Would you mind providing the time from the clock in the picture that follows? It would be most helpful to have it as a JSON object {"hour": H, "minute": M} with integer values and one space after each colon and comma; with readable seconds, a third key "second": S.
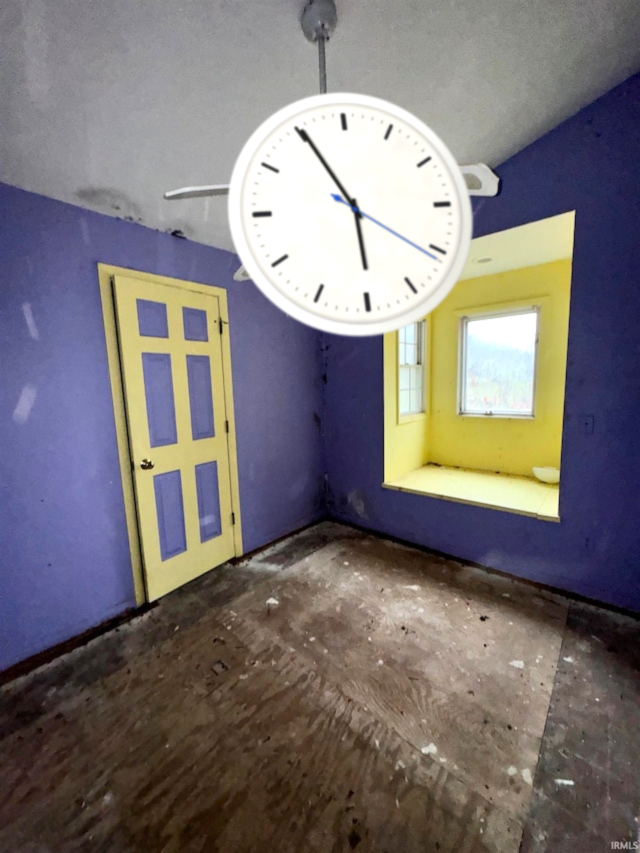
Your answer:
{"hour": 5, "minute": 55, "second": 21}
